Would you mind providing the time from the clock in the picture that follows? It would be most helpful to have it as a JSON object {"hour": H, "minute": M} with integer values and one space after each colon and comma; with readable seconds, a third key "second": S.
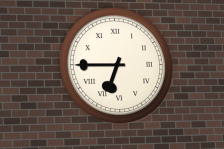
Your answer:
{"hour": 6, "minute": 45}
